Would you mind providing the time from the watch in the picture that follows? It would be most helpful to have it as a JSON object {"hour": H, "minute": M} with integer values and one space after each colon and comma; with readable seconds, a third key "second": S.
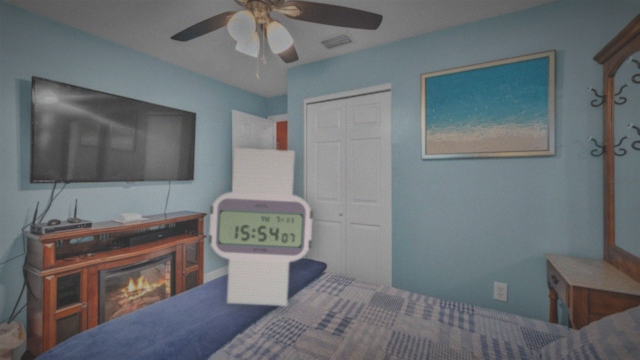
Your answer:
{"hour": 15, "minute": 54}
